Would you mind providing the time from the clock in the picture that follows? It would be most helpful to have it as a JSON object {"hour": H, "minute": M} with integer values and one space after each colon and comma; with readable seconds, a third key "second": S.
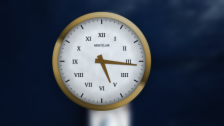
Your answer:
{"hour": 5, "minute": 16}
